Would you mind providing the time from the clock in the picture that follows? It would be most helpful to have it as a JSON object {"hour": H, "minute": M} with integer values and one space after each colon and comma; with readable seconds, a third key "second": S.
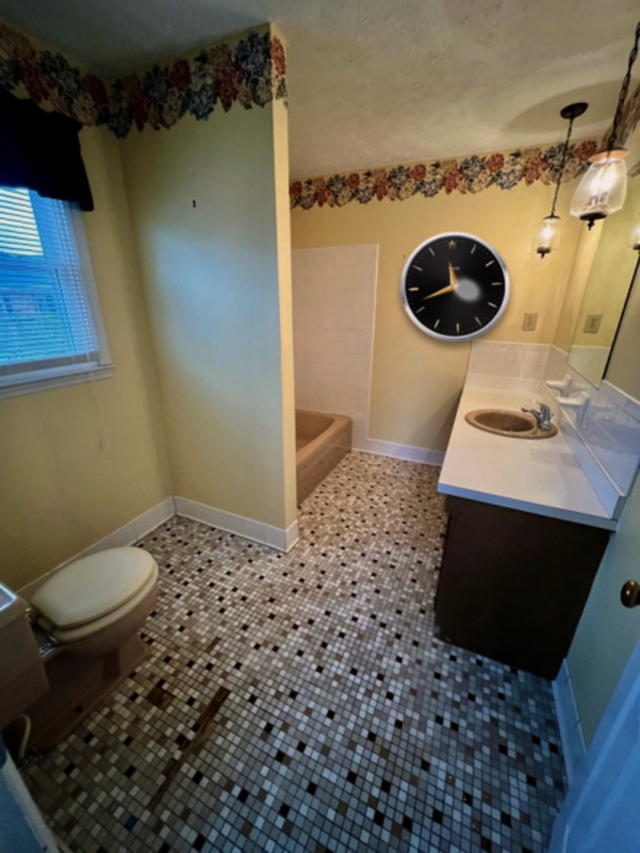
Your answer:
{"hour": 11, "minute": 42}
